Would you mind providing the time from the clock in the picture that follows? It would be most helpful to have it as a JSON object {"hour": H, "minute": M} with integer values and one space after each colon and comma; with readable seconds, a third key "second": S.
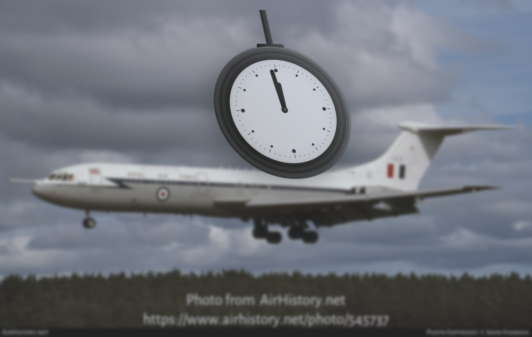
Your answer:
{"hour": 11, "minute": 59}
